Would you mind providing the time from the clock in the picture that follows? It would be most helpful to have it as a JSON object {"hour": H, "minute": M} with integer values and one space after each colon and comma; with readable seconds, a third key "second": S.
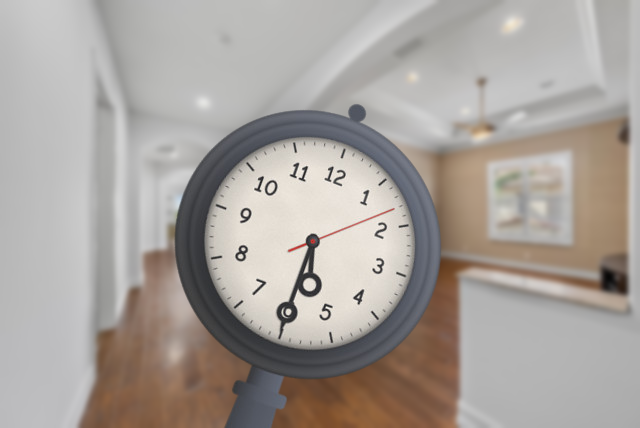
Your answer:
{"hour": 5, "minute": 30, "second": 8}
